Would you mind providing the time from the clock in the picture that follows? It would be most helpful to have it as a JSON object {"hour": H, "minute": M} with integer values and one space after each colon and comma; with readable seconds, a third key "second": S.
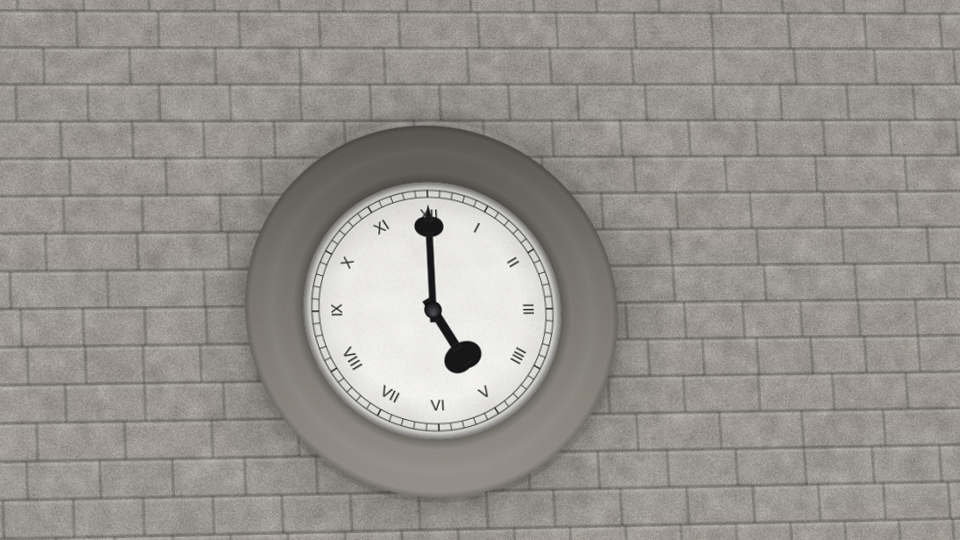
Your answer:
{"hour": 5, "minute": 0}
